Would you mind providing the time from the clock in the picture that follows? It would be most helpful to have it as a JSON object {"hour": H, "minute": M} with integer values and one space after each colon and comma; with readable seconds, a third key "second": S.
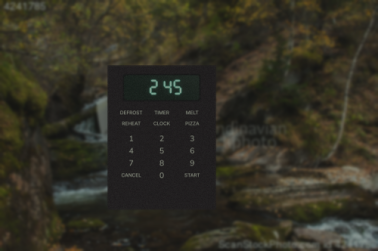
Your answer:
{"hour": 2, "minute": 45}
